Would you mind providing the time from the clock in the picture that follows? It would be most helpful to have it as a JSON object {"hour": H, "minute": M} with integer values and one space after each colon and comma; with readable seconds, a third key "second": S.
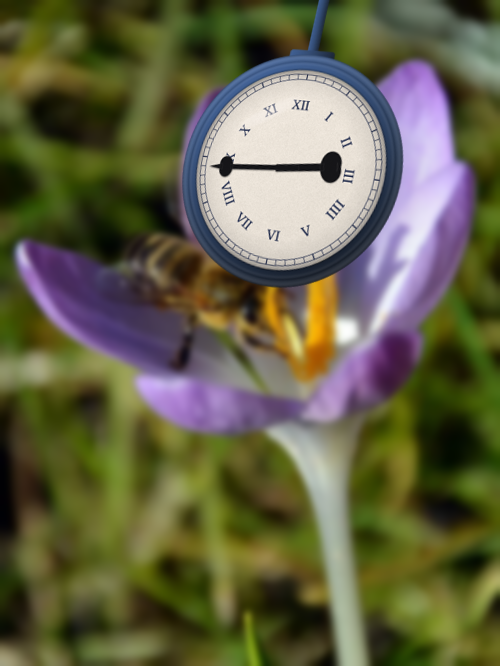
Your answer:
{"hour": 2, "minute": 44}
